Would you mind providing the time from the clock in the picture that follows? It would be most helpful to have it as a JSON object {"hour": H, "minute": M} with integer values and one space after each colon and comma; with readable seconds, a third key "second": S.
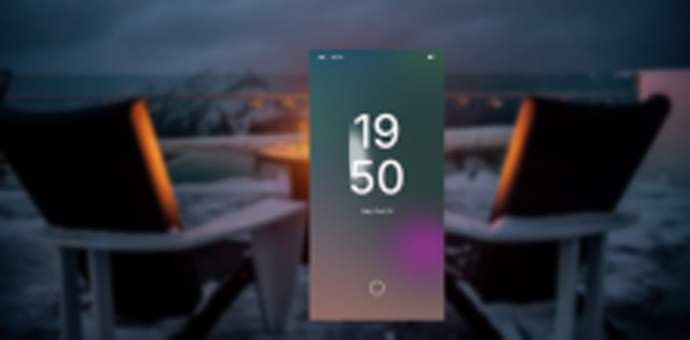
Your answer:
{"hour": 19, "minute": 50}
